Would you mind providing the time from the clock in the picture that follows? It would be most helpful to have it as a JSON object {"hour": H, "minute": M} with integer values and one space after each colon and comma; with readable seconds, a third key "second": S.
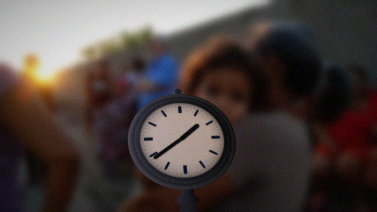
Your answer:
{"hour": 1, "minute": 39}
